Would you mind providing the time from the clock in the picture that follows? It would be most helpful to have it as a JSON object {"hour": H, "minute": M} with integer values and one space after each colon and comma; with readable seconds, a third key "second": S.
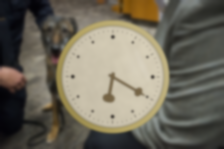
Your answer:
{"hour": 6, "minute": 20}
